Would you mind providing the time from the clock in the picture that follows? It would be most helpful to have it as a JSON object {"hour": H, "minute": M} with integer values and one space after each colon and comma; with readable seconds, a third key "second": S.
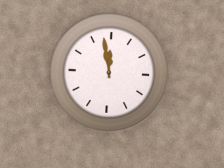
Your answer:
{"hour": 11, "minute": 58}
